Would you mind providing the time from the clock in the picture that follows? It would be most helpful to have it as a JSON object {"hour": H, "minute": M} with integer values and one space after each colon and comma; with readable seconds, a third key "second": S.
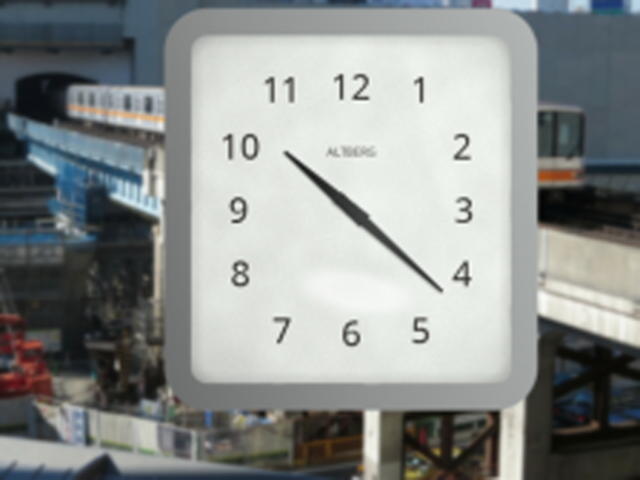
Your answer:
{"hour": 10, "minute": 22}
